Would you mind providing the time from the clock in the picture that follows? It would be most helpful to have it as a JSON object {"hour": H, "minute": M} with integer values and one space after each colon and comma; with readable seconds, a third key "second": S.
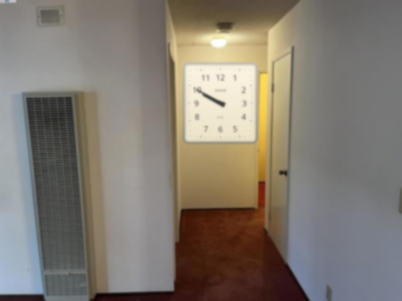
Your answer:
{"hour": 9, "minute": 50}
